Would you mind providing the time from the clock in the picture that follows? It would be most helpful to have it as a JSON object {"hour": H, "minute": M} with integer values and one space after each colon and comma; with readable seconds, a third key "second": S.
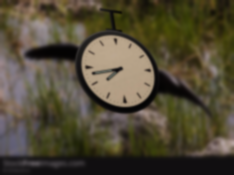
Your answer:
{"hour": 7, "minute": 43}
